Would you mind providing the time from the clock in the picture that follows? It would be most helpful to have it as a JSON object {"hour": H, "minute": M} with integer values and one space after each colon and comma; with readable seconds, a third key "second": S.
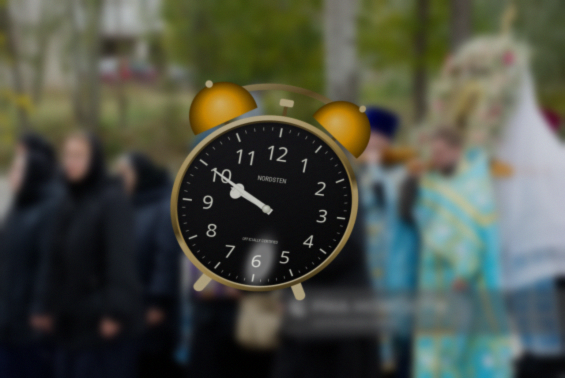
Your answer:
{"hour": 9, "minute": 50}
